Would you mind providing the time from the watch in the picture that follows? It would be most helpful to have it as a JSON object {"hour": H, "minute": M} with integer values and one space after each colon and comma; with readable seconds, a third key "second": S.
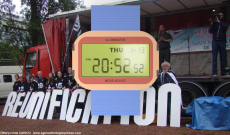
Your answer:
{"hour": 20, "minute": 52, "second": 52}
